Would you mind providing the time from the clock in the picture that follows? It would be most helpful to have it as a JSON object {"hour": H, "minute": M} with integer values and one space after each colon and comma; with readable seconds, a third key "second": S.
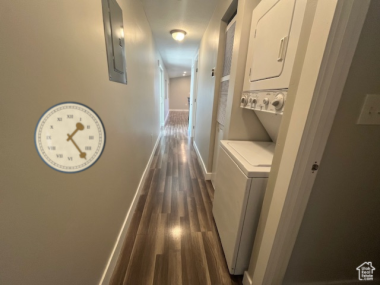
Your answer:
{"hour": 1, "minute": 24}
